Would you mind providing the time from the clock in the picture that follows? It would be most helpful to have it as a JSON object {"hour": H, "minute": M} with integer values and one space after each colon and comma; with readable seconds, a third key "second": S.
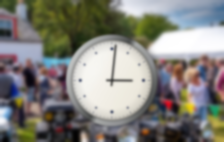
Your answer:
{"hour": 3, "minute": 1}
